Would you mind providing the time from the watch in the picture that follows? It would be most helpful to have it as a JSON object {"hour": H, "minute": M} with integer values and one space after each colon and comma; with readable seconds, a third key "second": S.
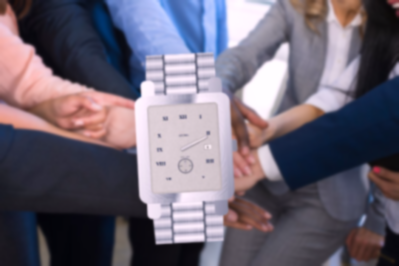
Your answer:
{"hour": 2, "minute": 11}
